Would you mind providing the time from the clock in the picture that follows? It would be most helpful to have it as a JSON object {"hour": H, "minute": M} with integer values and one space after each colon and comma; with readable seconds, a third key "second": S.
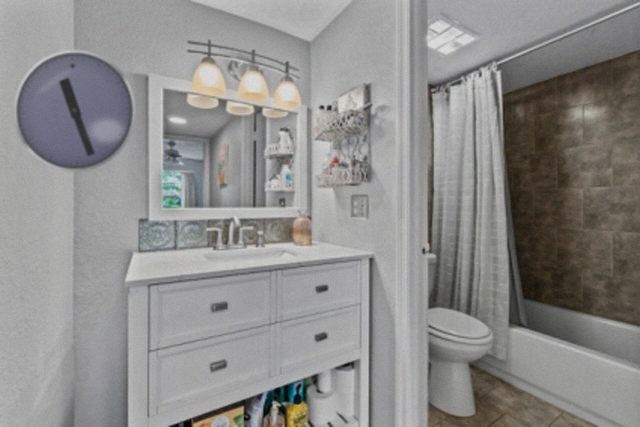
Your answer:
{"hour": 11, "minute": 27}
